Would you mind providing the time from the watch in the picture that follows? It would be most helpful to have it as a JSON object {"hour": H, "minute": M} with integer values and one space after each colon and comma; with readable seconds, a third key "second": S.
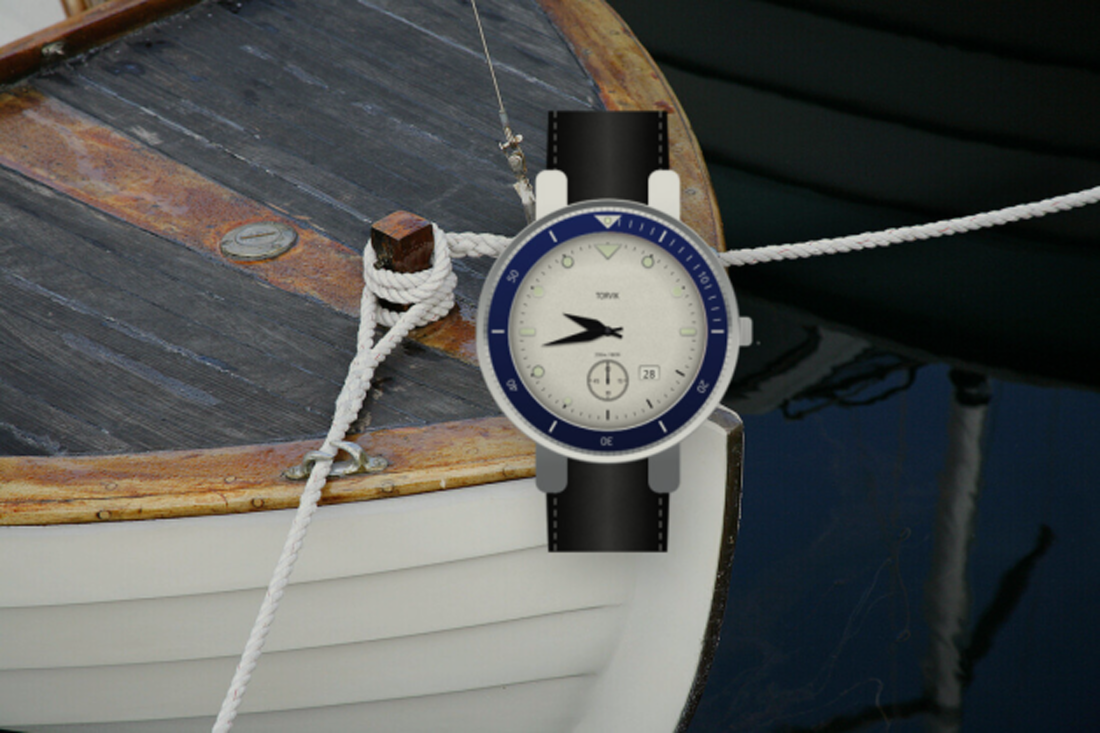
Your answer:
{"hour": 9, "minute": 43}
